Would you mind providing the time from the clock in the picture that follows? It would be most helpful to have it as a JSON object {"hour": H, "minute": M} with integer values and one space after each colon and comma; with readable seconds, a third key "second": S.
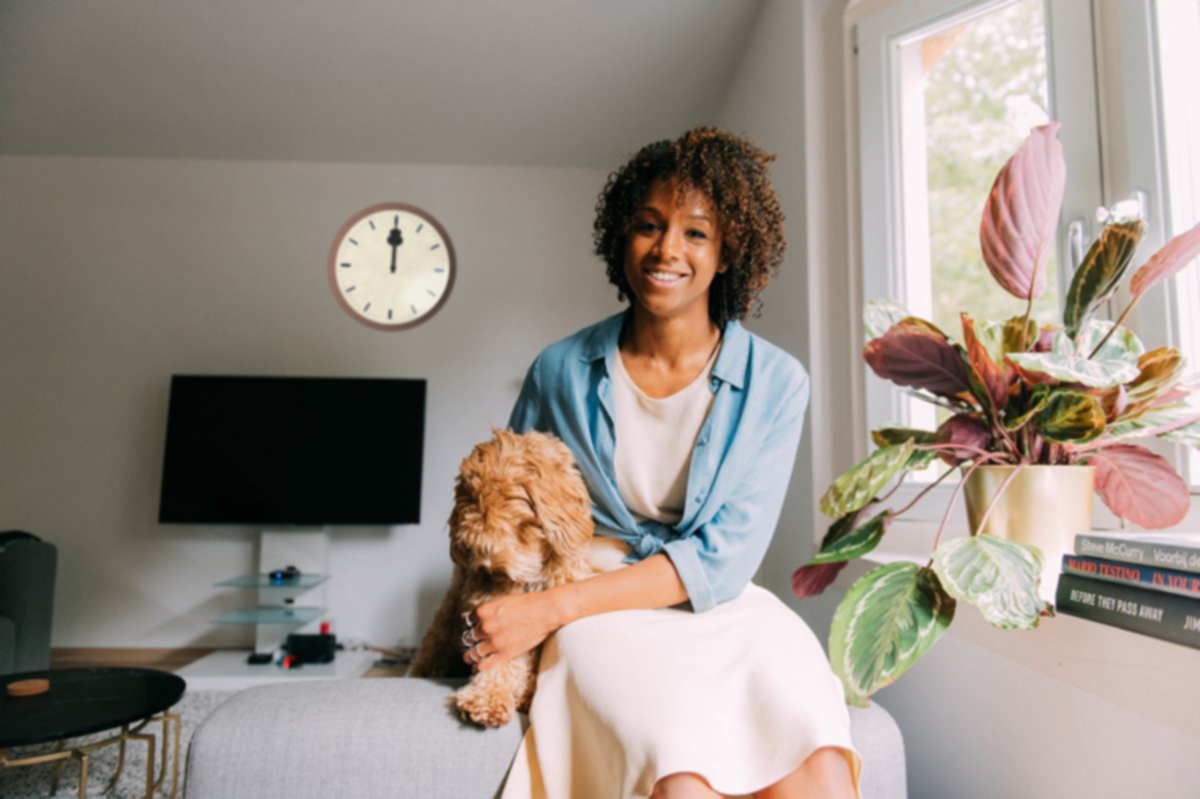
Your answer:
{"hour": 12, "minute": 0}
